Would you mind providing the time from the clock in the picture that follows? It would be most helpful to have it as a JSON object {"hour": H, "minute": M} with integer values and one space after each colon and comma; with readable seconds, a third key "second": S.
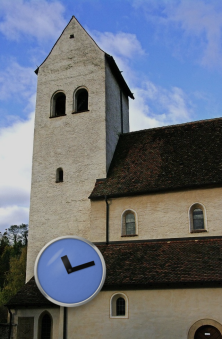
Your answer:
{"hour": 11, "minute": 12}
